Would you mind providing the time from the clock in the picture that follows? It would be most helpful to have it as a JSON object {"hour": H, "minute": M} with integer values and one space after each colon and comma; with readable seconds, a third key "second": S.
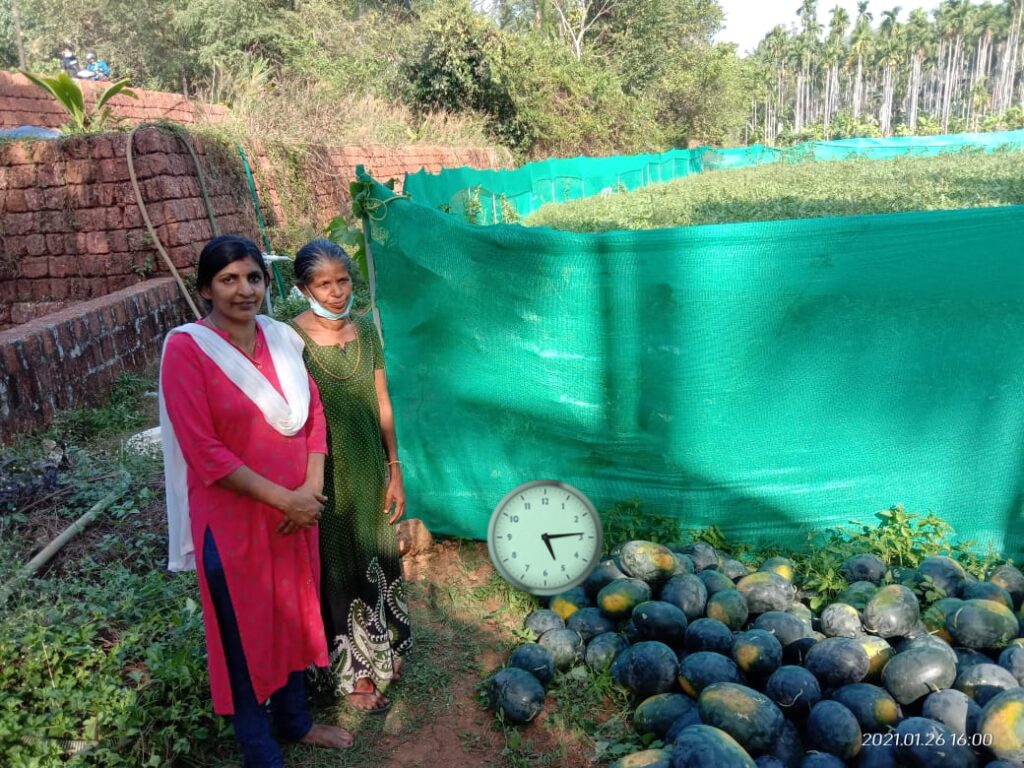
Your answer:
{"hour": 5, "minute": 14}
